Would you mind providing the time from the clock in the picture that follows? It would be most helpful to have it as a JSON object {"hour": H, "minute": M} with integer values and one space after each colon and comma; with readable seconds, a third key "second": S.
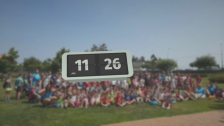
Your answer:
{"hour": 11, "minute": 26}
